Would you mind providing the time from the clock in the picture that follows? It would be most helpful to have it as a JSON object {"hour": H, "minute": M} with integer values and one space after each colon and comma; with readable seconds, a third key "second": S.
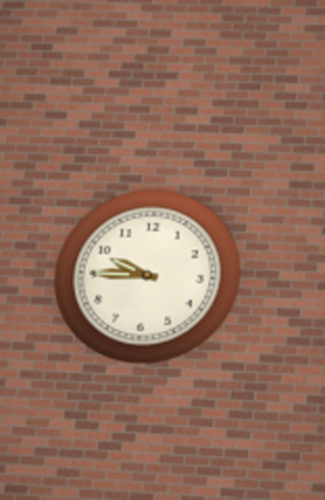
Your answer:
{"hour": 9, "minute": 45}
